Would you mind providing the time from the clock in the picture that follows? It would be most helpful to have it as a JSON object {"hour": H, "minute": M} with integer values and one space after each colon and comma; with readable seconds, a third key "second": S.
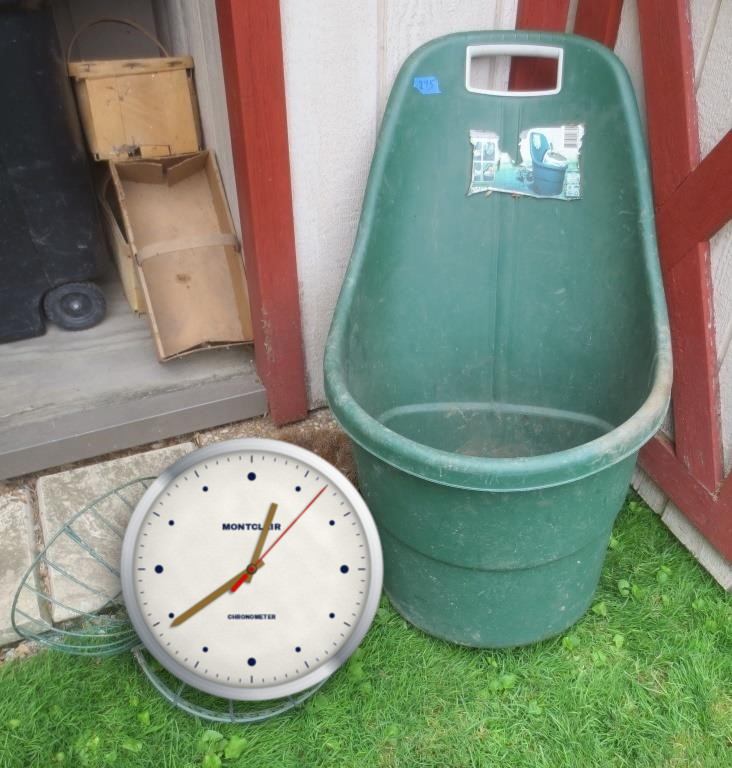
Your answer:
{"hour": 12, "minute": 39, "second": 7}
